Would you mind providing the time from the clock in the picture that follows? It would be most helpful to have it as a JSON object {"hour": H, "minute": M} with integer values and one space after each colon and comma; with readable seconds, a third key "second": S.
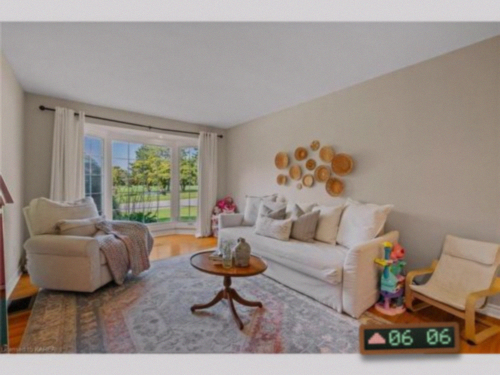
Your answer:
{"hour": 6, "minute": 6}
